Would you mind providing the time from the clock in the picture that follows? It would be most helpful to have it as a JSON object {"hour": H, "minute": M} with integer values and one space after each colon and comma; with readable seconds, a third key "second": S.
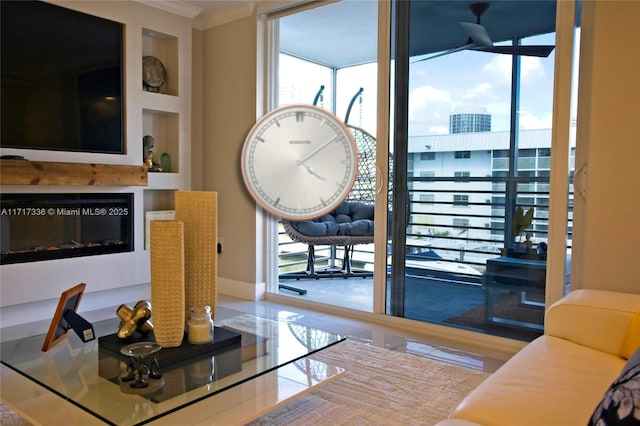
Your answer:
{"hour": 4, "minute": 9}
